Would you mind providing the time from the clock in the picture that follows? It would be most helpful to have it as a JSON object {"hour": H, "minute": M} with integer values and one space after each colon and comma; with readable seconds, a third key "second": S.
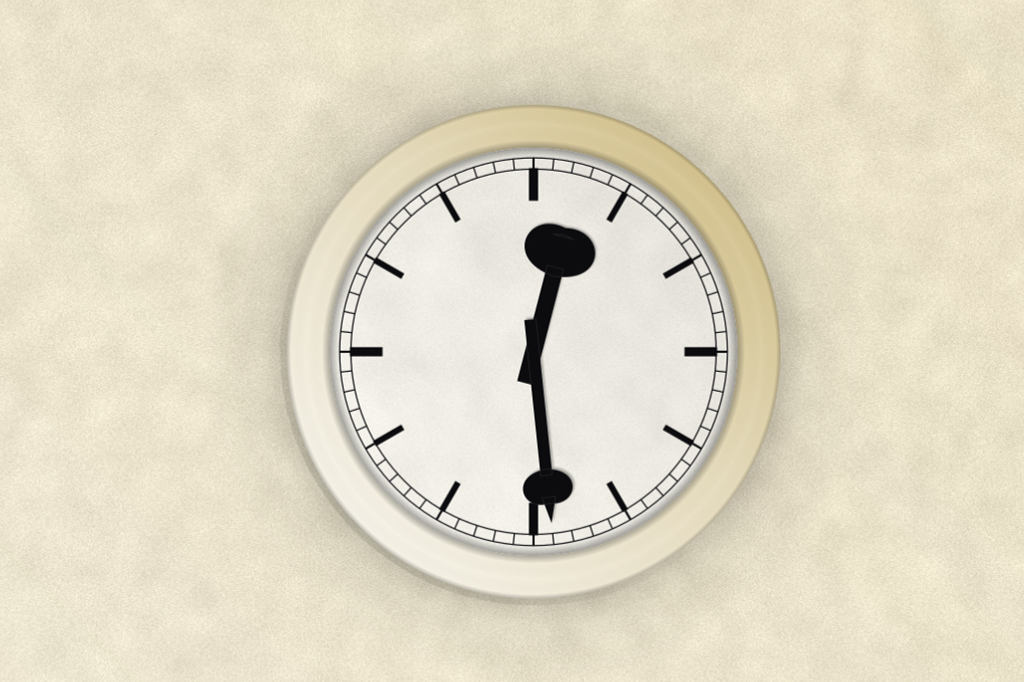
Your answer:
{"hour": 12, "minute": 29}
